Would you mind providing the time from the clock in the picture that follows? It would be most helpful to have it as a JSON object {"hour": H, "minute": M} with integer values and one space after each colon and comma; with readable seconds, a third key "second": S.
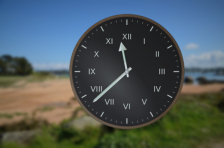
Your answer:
{"hour": 11, "minute": 38}
